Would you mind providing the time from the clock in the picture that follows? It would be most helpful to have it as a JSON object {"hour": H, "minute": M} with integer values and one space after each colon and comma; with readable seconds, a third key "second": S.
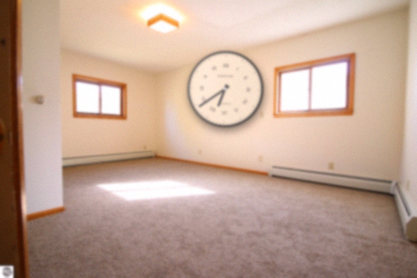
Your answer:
{"hour": 6, "minute": 39}
